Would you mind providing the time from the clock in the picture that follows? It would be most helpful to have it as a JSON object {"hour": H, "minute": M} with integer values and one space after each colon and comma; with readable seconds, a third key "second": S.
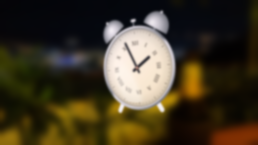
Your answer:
{"hour": 1, "minute": 56}
